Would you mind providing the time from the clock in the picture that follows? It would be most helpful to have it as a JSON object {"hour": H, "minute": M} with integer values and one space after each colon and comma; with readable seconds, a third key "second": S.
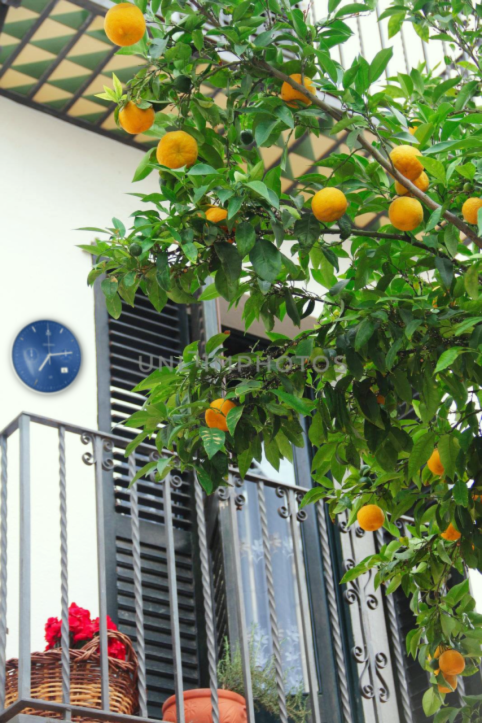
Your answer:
{"hour": 7, "minute": 14}
